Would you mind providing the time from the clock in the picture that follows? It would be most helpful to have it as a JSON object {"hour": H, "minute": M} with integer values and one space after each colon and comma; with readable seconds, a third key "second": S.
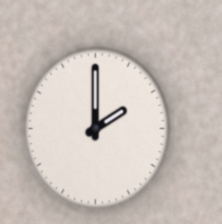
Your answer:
{"hour": 2, "minute": 0}
